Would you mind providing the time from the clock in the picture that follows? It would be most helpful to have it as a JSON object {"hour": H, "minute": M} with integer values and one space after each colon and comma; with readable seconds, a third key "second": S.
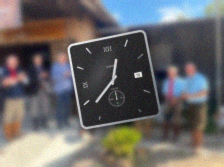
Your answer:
{"hour": 12, "minute": 38}
